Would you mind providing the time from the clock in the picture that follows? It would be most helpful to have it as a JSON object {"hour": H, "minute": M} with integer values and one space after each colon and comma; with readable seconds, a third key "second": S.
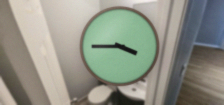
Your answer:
{"hour": 3, "minute": 45}
